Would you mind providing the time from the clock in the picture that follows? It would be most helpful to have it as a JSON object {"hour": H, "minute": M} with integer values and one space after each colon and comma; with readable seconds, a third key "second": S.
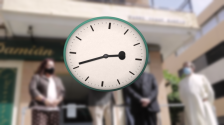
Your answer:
{"hour": 2, "minute": 41}
